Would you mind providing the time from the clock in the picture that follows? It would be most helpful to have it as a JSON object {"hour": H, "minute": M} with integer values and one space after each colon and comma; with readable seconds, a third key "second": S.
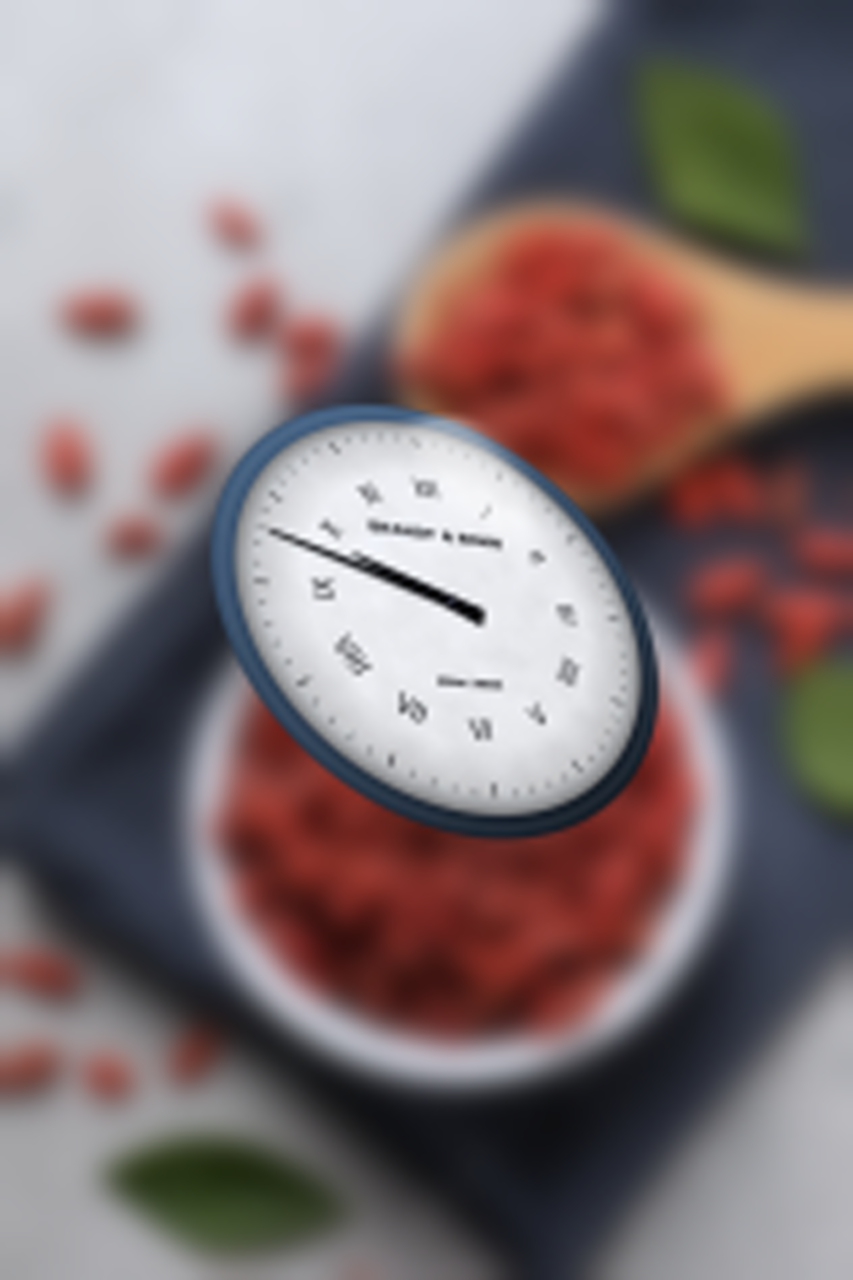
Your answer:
{"hour": 9, "minute": 48}
